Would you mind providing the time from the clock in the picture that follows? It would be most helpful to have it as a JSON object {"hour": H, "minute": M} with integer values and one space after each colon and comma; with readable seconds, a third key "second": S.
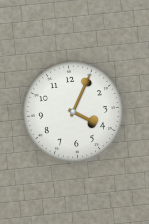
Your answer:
{"hour": 4, "minute": 5}
